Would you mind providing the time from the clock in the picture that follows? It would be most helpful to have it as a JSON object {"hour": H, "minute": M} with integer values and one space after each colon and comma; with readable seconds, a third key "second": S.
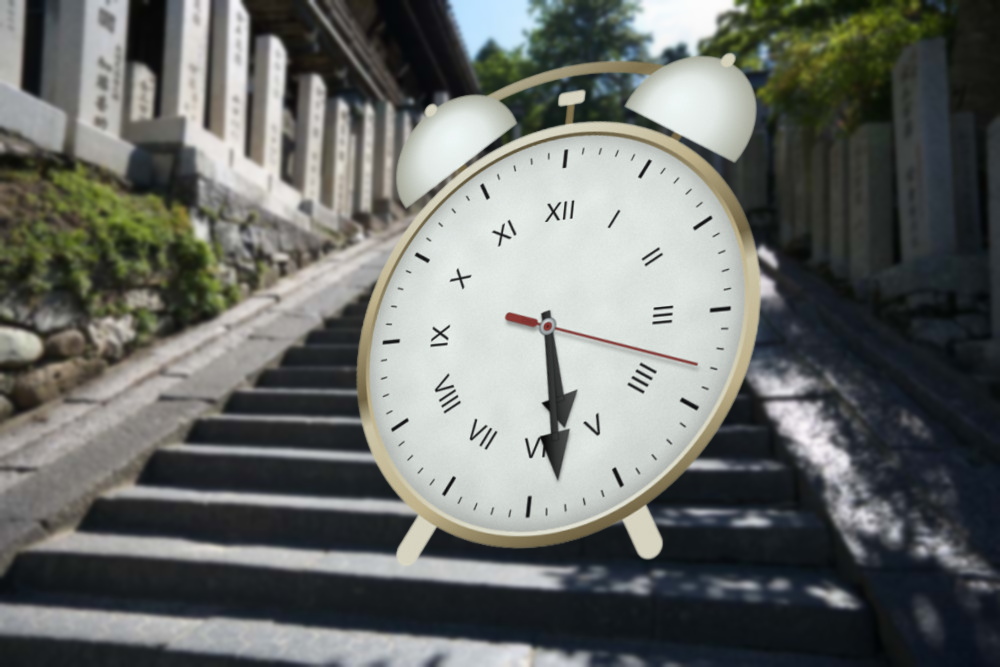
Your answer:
{"hour": 5, "minute": 28, "second": 18}
